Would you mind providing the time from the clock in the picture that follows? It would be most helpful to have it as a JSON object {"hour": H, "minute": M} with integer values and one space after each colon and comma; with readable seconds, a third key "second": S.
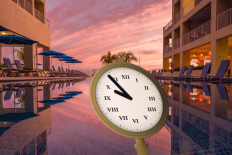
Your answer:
{"hour": 9, "minute": 54}
